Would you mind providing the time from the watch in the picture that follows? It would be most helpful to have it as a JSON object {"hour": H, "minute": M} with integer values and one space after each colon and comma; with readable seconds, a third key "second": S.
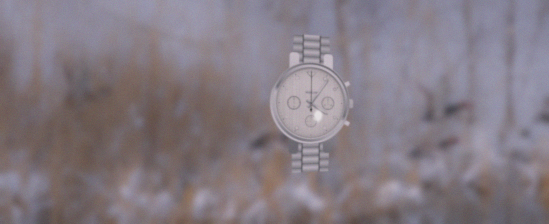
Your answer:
{"hour": 4, "minute": 6}
